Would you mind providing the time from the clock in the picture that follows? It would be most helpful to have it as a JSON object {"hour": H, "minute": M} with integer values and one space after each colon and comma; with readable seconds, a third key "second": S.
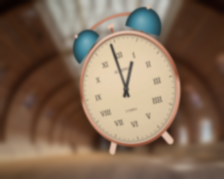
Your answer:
{"hour": 12, "minute": 59}
